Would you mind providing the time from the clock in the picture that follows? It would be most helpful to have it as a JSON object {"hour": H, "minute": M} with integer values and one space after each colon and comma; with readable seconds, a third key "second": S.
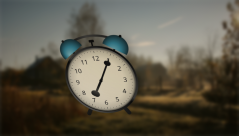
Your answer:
{"hour": 7, "minute": 5}
